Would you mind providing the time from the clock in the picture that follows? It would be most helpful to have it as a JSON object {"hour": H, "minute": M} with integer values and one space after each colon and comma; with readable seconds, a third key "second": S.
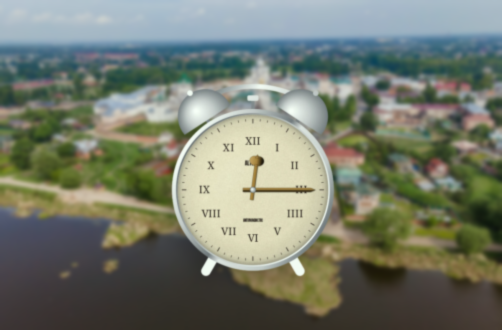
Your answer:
{"hour": 12, "minute": 15}
